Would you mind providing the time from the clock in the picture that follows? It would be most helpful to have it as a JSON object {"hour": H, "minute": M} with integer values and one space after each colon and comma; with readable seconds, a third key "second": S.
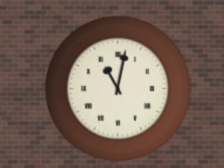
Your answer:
{"hour": 11, "minute": 2}
